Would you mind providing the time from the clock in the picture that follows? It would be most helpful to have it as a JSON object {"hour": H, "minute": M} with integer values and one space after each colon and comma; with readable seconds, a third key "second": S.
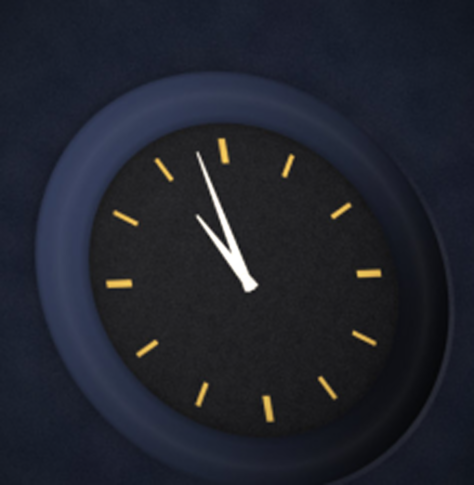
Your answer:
{"hour": 10, "minute": 58}
